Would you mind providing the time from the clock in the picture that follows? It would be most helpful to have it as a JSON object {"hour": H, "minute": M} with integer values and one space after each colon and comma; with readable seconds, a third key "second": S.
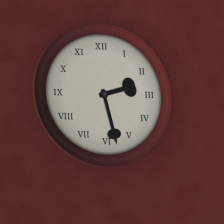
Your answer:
{"hour": 2, "minute": 28}
